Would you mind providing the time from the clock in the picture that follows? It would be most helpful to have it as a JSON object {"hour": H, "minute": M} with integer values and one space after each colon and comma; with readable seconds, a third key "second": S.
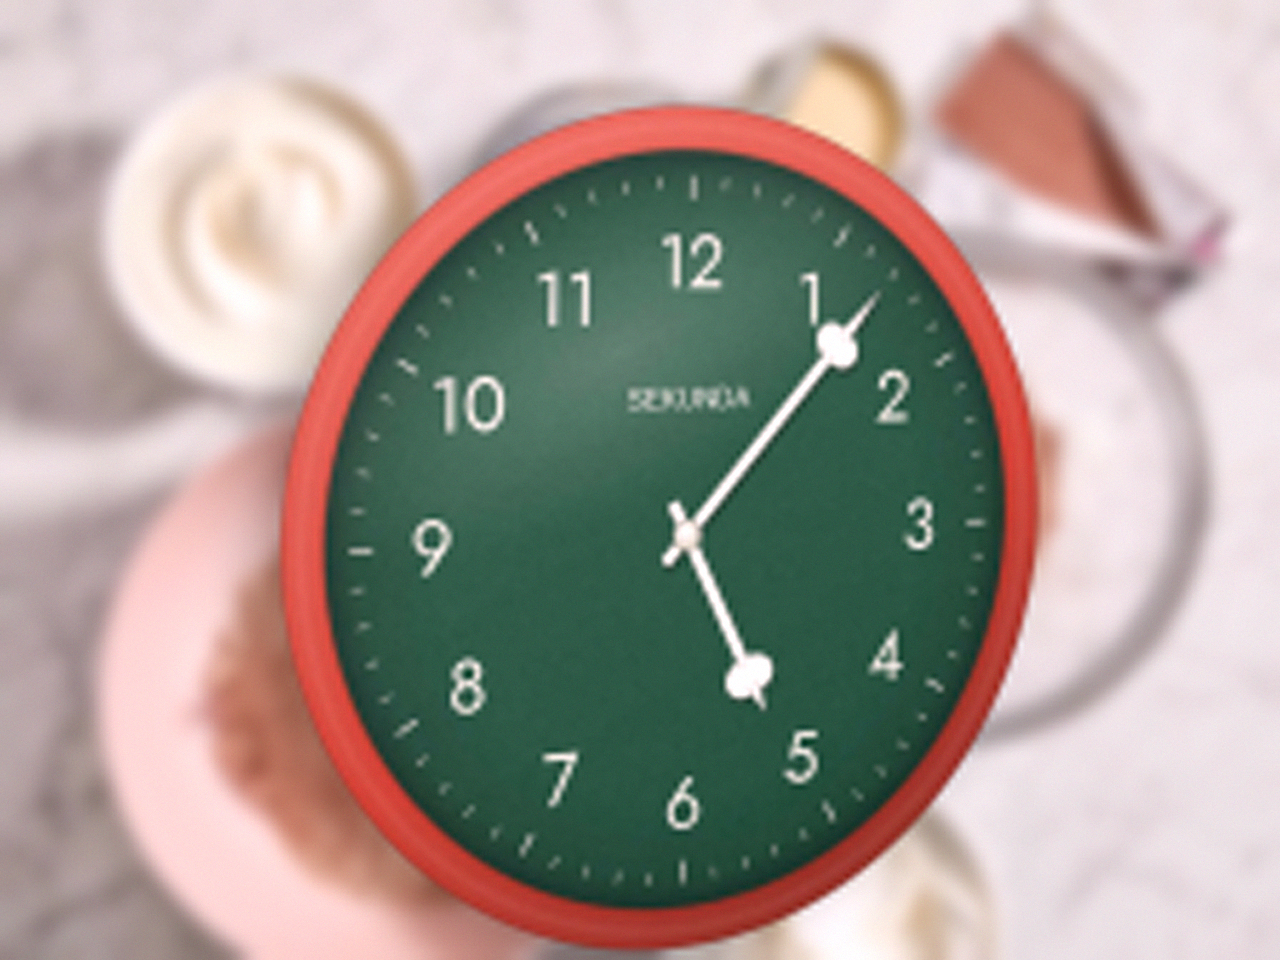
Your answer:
{"hour": 5, "minute": 7}
